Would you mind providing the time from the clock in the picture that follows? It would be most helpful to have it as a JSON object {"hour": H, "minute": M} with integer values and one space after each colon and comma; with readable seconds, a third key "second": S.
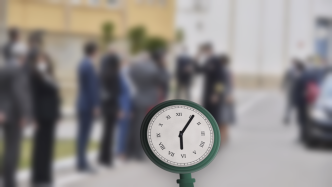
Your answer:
{"hour": 6, "minute": 6}
